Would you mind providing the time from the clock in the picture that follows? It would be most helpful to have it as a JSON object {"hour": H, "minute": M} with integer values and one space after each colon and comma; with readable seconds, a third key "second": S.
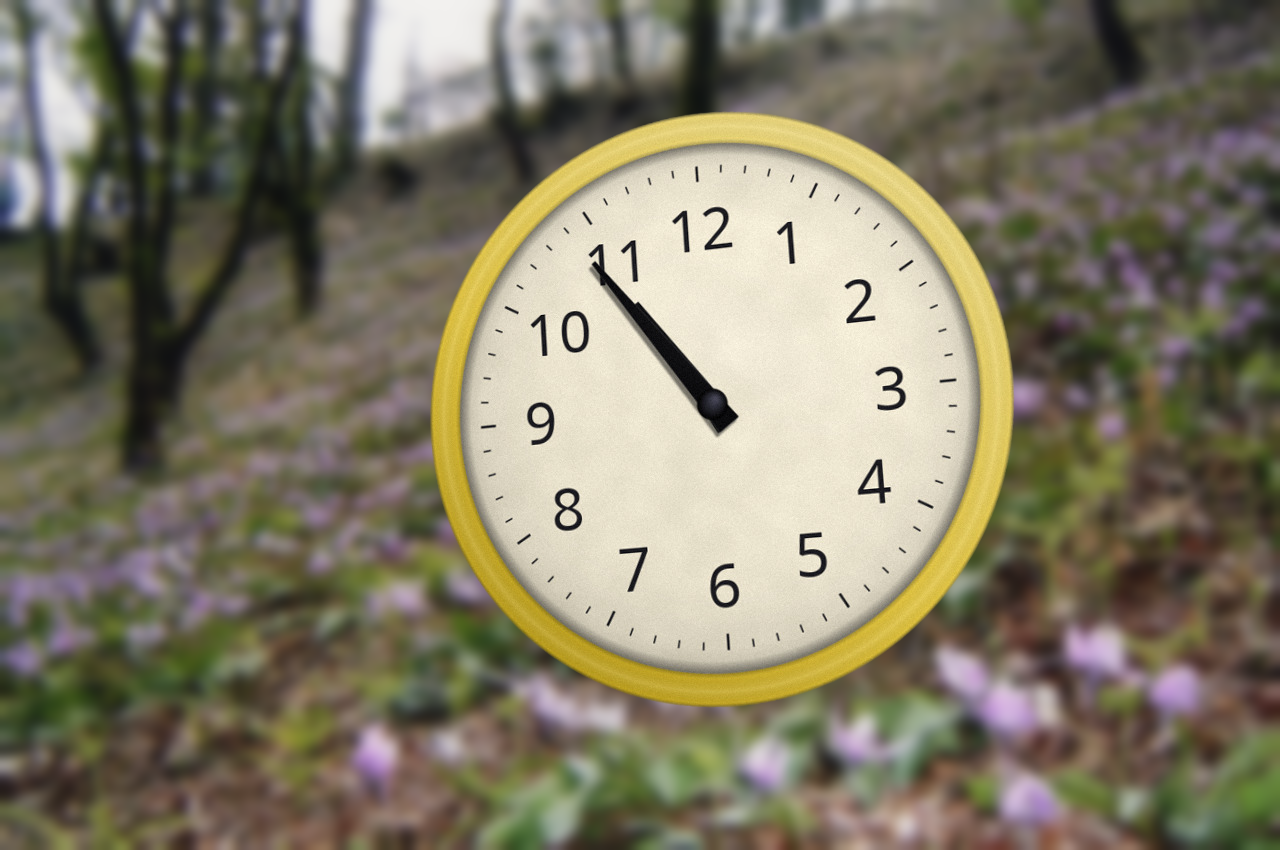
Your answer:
{"hour": 10, "minute": 54}
